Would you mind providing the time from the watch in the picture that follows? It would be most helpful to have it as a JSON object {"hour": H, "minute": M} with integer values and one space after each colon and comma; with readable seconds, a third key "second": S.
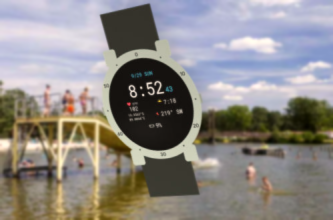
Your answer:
{"hour": 8, "minute": 52}
